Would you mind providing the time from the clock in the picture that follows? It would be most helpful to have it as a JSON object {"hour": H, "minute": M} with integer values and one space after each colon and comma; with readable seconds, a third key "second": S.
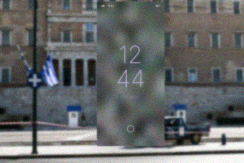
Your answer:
{"hour": 12, "minute": 44}
